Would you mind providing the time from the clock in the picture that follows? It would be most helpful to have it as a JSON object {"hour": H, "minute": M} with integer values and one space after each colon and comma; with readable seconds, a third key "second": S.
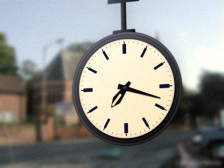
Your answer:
{"hour": 7, "minute": 18}
